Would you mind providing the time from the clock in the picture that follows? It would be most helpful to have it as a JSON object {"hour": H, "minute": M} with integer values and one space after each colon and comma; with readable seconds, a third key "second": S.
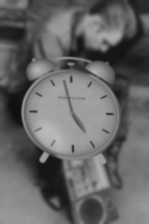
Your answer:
{"hour": 4, "minute": 58}
